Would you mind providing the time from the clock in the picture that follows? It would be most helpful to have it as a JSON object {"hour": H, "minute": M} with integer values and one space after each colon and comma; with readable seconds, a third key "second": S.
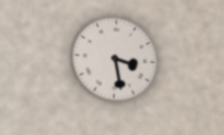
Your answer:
{"hour": 3, "minute": 28}
